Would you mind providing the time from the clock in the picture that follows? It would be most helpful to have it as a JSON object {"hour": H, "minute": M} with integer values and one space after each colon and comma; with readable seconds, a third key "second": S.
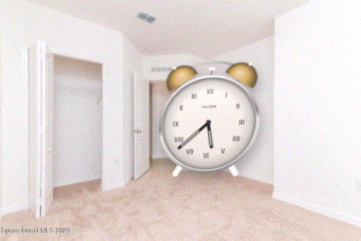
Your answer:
{"hour": 5, "minute": 38}
